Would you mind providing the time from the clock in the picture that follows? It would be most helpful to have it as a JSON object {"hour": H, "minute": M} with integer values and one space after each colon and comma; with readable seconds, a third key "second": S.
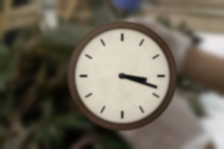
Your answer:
{"hour": 3, "minute": 18}
